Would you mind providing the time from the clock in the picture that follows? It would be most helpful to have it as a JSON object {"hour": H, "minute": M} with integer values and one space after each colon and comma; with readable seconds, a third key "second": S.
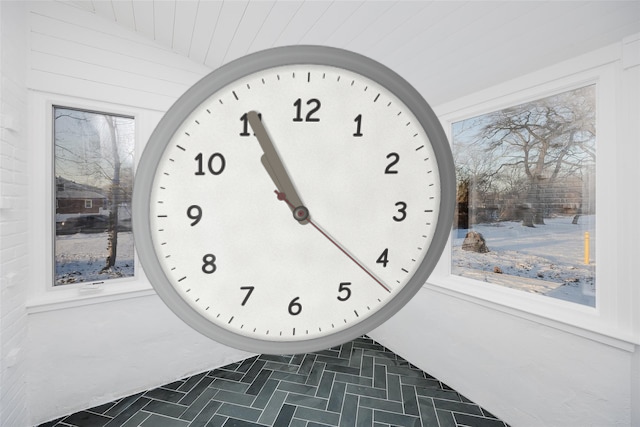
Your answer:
{"hour": 10, "minute": 55, "second": 22}
